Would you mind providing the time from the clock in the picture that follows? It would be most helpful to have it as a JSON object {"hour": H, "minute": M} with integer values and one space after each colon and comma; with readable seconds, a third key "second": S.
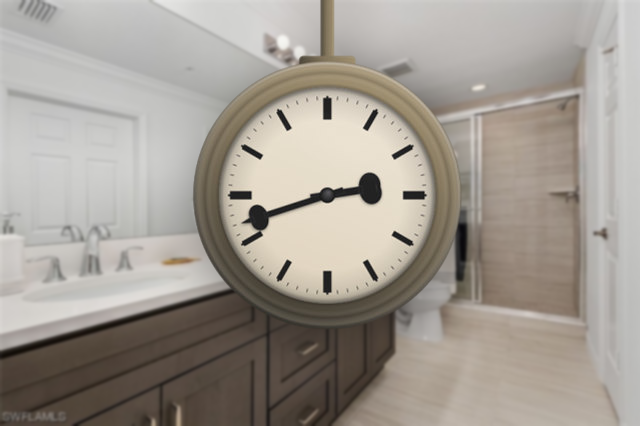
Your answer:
{"hour": 2, "minute": 42}
